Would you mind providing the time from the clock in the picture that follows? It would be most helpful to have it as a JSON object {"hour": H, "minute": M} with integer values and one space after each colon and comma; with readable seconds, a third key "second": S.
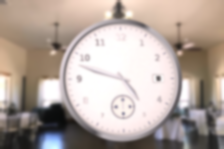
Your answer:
{"hour": 4, "minute": 48}
